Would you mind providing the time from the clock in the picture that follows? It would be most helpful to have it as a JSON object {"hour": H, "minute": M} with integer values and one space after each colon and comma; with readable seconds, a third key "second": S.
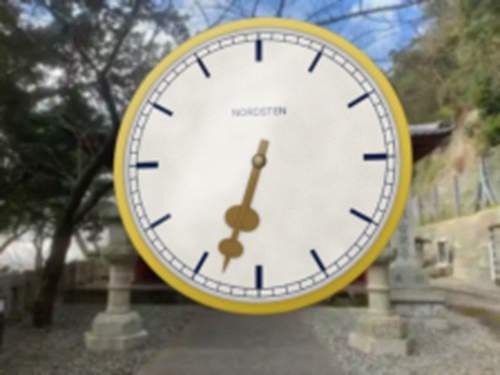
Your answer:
{"hour": 6, "minute": 33}
